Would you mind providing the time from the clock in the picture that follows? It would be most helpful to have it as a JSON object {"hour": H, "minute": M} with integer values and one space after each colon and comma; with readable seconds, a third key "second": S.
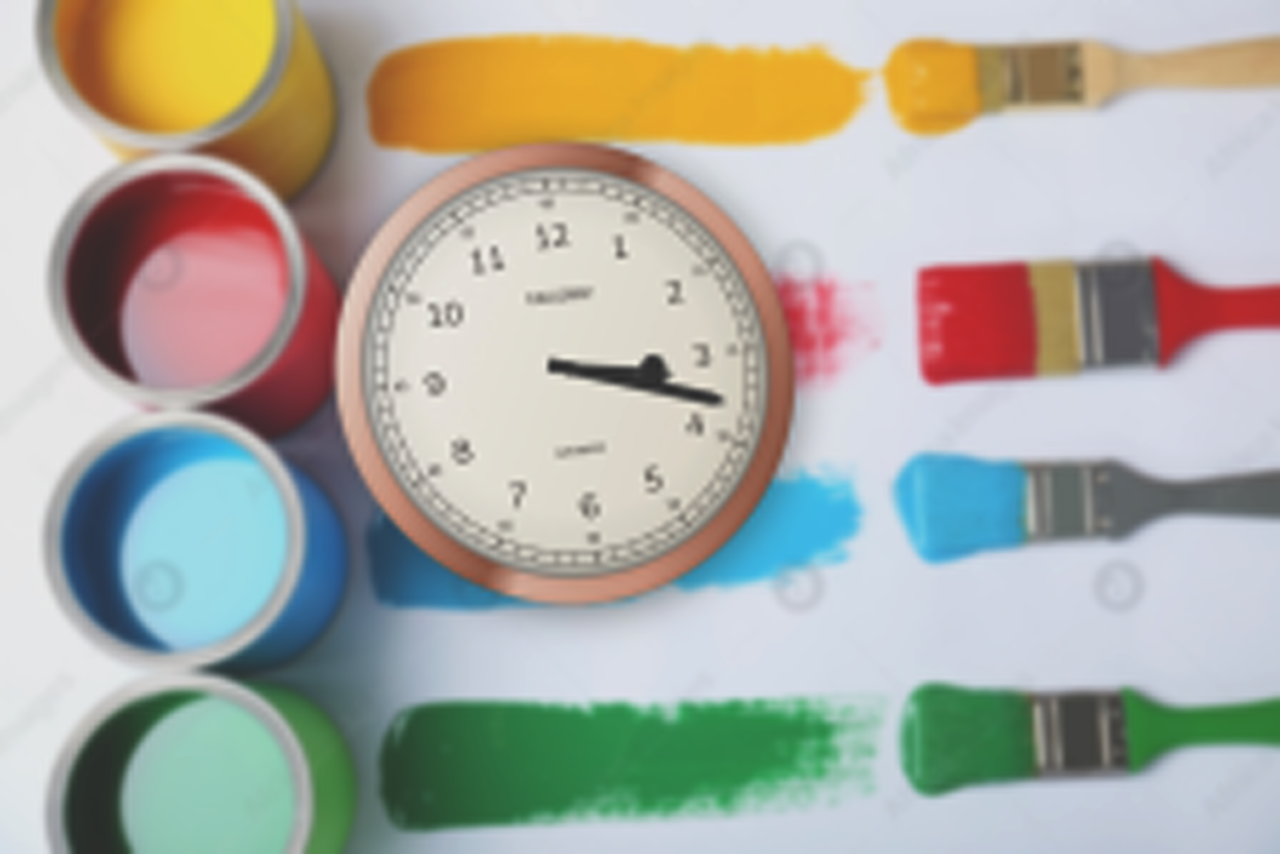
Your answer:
{"hour": 3, "minute": 18}
